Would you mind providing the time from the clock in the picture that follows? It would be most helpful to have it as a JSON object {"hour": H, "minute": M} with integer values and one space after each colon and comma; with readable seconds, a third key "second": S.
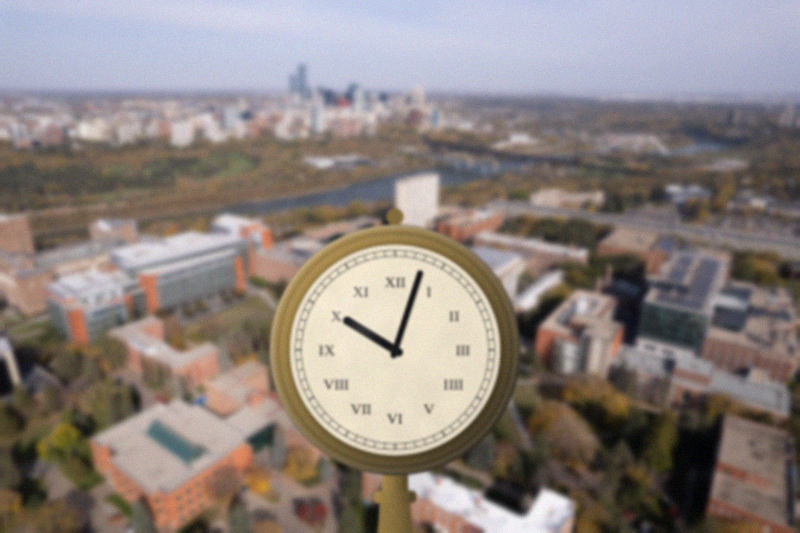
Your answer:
{"hour": 10, "minute": 3}
